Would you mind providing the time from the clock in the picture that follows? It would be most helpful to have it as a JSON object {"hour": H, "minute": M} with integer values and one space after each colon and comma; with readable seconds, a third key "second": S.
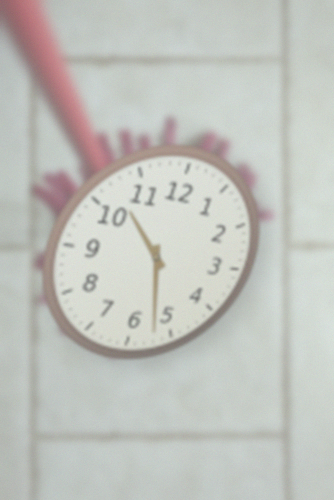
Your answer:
{"hour": 10, "minute": 27}
